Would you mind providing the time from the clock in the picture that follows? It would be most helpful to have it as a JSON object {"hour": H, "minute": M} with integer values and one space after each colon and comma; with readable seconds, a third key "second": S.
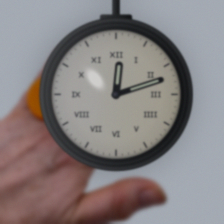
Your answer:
{"hour": 12, "minute": 12}
